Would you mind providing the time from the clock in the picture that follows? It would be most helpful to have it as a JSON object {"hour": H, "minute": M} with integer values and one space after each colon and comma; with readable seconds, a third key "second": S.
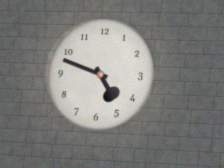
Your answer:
{"hour": 4, "minute": 48}
